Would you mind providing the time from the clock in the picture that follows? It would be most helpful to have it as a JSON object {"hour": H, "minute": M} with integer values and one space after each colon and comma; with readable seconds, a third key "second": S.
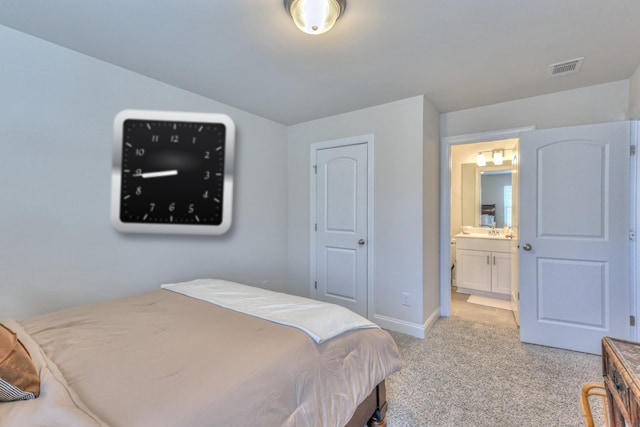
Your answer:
{"hour": 8, "minute": 44}
